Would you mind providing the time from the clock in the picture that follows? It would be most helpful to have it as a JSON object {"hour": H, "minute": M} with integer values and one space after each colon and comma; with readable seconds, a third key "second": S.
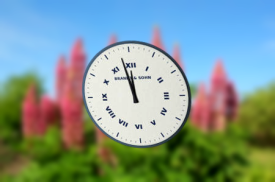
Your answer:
{"hour": 11, "minute": 58}
